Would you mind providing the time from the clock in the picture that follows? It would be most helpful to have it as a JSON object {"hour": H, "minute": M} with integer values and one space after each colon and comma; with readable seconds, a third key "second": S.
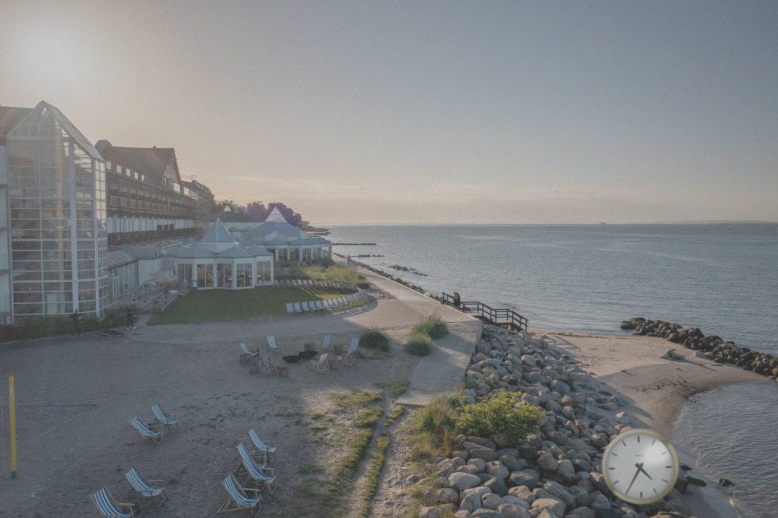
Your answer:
{"hour": 4, "minute": 35}
